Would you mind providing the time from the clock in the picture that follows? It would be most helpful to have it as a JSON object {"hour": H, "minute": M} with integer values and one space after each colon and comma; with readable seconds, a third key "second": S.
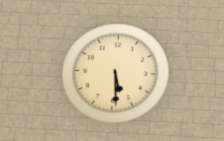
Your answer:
{"hour": 5, "minute": 29}
